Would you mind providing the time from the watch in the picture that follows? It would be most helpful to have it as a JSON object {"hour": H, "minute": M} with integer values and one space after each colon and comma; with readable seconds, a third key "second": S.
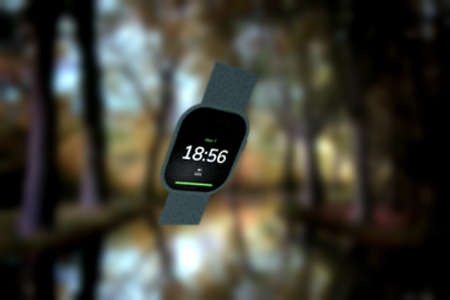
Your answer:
{"hour": 18, "minute": 56}
